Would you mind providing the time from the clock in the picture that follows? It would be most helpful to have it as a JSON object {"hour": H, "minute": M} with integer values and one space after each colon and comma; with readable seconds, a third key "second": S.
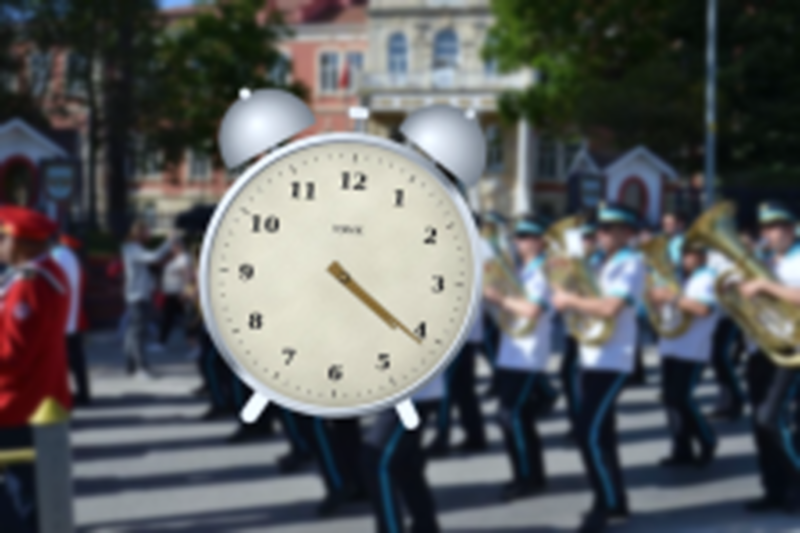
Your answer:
{"hour": 4, "minute": 21}
